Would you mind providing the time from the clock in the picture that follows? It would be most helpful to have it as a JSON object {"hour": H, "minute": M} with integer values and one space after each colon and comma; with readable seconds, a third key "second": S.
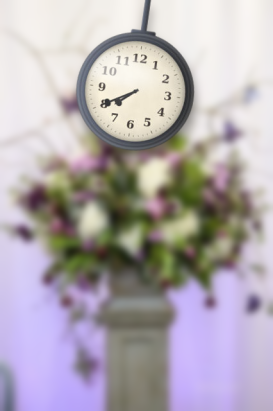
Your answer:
{"hour": 7, "minute": 40}
